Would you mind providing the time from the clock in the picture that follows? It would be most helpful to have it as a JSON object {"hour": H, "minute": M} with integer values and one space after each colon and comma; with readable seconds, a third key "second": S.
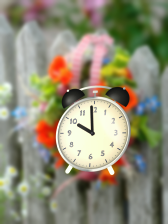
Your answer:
{"hour": 9, "minute": 59}
